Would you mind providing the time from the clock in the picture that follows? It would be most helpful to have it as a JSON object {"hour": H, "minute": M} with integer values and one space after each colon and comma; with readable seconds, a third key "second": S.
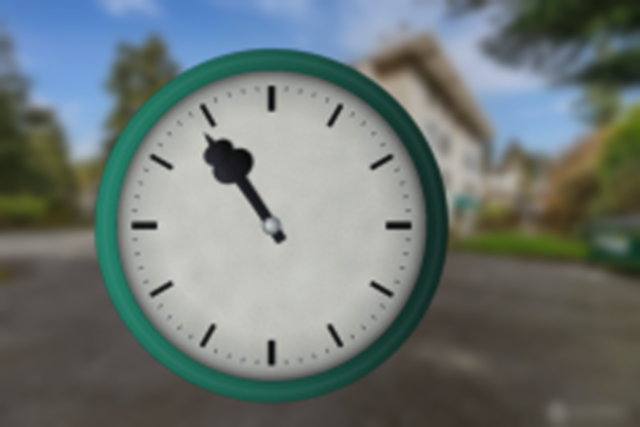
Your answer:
{"hour": 10, "minute": 54}
